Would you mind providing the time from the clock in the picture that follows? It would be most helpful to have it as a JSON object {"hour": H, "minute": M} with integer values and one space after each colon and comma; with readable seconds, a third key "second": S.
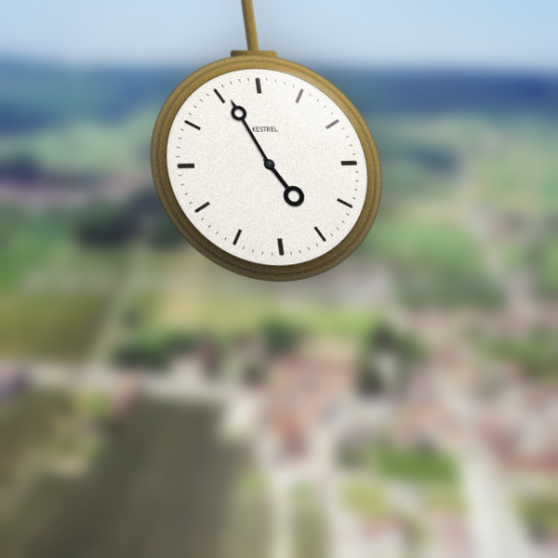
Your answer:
{"hour": 4, "minute": 56}
